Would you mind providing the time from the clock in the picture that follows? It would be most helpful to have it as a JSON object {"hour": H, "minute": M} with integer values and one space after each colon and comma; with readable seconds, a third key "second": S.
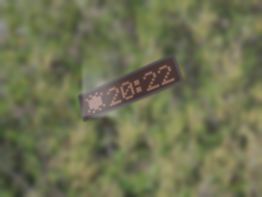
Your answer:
{"hour": 20, "minute": 22}
